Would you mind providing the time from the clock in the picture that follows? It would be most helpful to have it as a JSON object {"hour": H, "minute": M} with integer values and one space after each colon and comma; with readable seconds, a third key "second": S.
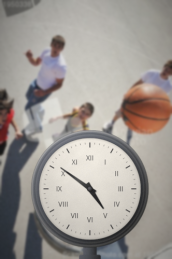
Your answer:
{"hour": 4, "minute": 51}
